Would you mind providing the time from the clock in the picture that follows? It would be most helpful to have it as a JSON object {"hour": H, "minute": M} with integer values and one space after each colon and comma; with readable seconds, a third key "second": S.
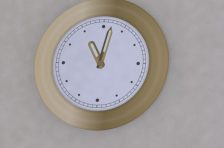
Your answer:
{"hour": 11, "minute": 2}
